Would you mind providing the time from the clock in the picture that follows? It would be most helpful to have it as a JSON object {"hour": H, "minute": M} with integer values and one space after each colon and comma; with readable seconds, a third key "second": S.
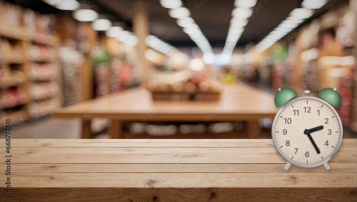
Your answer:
{"hour": 2, "minute": 25}
